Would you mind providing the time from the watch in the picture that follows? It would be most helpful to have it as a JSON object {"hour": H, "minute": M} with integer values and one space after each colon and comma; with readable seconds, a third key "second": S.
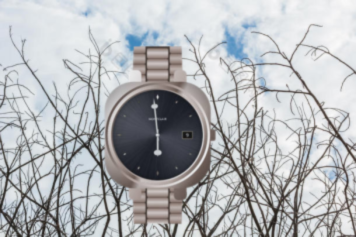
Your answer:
{"hour": 5, "minute": 59}
